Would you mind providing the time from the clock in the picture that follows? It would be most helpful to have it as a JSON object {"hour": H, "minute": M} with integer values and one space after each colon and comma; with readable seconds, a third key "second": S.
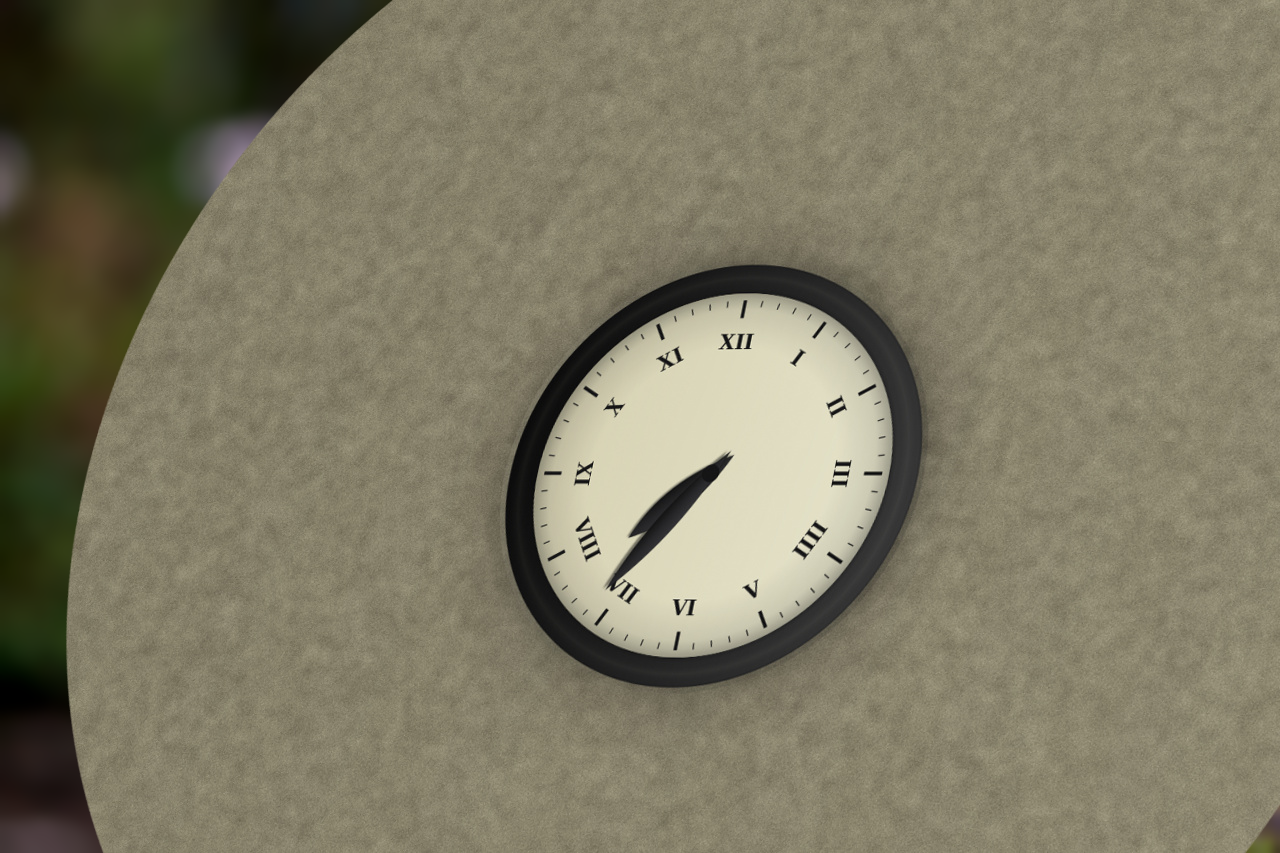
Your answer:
{"hour": 7, "minute": 36}
